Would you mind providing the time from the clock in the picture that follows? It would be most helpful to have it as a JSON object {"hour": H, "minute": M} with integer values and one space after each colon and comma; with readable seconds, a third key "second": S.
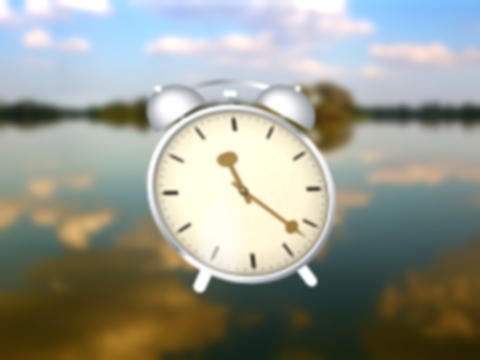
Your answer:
{"hour": 11, "minute": 22}
